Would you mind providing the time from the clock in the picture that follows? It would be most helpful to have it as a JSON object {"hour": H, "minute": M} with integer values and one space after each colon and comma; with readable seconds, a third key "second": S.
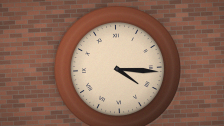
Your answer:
{"hour": 4, "minute": 16}
